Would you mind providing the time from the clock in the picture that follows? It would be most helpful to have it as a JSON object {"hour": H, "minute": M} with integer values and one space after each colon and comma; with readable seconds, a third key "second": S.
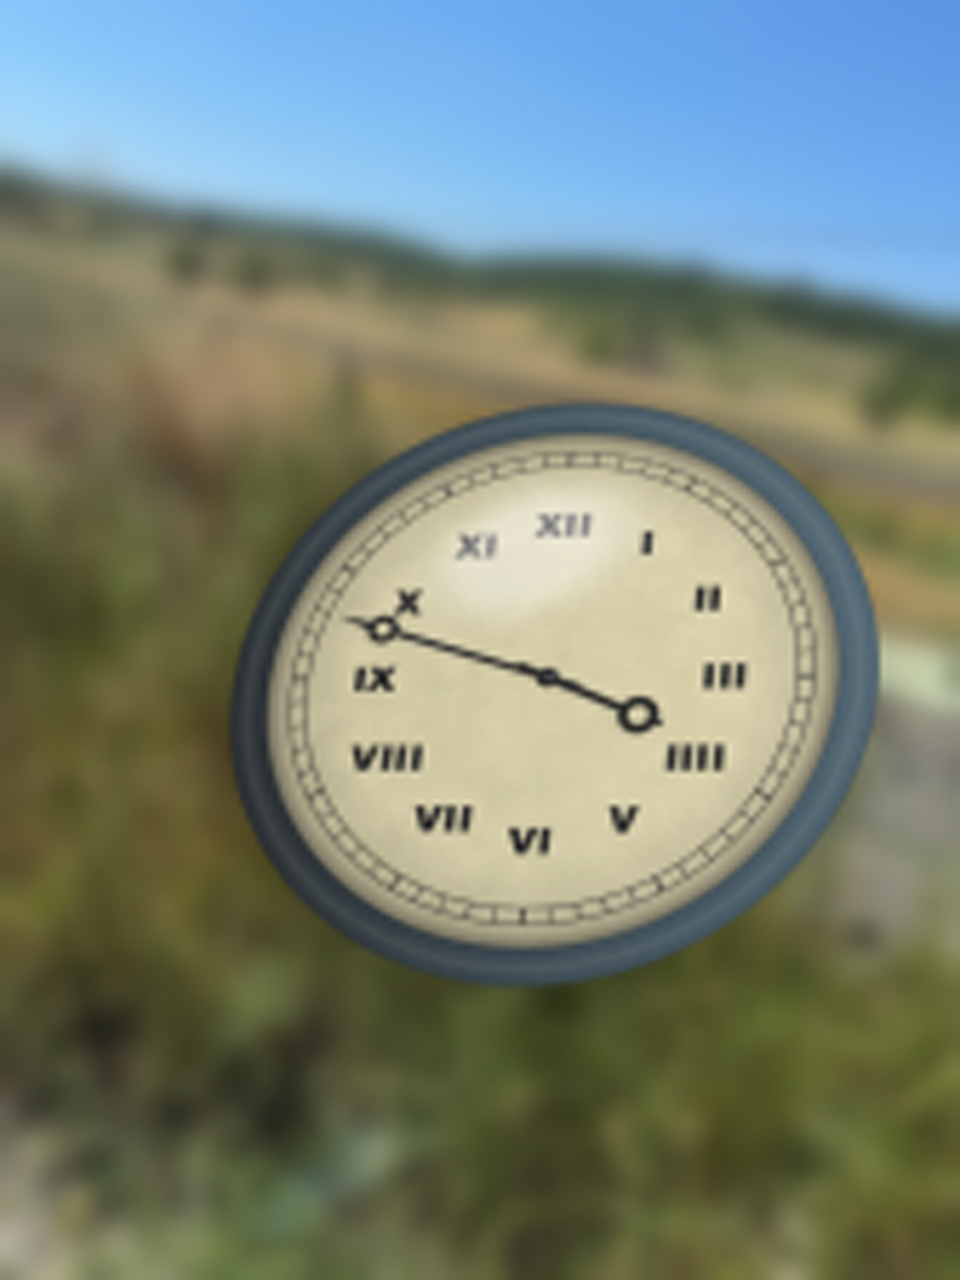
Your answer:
{"hour": 3, "minute": 48}
